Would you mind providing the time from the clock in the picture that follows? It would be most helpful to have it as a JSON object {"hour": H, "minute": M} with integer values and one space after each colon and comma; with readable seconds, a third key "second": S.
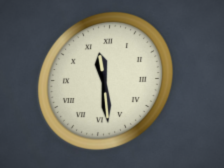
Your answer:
{"hour": 11, "minute": 28}
